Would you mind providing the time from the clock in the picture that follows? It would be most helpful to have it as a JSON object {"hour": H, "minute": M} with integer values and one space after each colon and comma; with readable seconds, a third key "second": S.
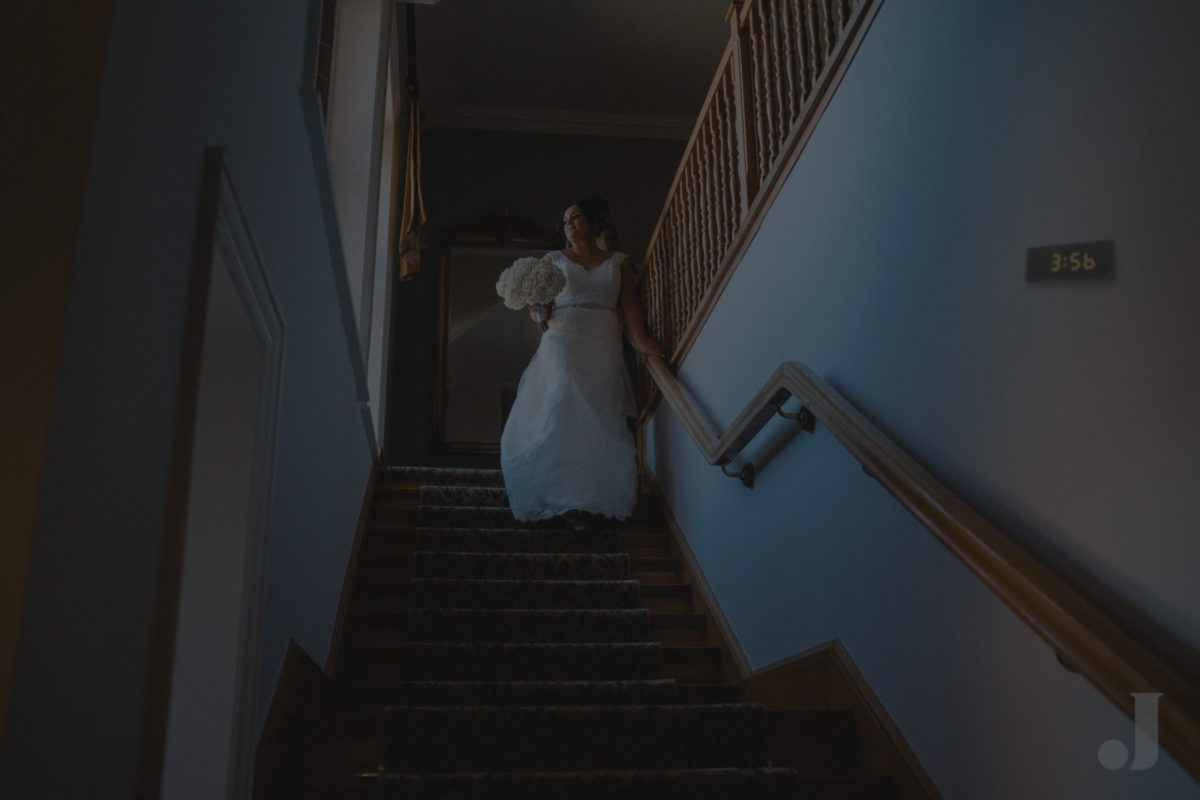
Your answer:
{"hour": 3, "minute": 56}
